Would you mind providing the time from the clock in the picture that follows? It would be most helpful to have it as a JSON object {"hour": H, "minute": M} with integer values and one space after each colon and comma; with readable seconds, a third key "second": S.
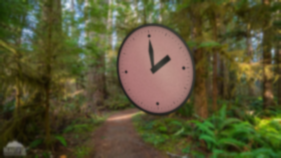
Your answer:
{"hour": 2, "minute": 0}
